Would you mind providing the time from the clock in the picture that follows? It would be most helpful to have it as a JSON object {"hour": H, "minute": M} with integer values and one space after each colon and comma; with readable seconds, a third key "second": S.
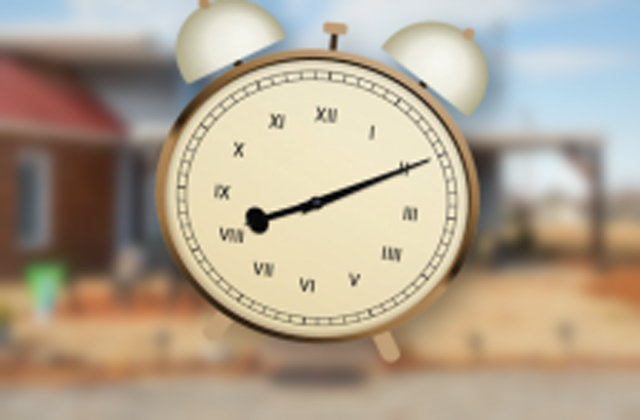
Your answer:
{"hour": 8, "minute": 10}
